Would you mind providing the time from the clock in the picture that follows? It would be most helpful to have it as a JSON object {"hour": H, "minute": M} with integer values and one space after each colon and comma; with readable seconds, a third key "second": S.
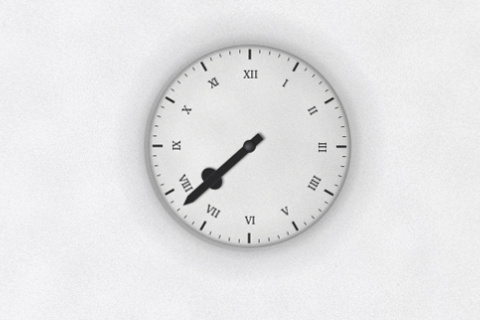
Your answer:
{"hour": 7, "minute": 38}
